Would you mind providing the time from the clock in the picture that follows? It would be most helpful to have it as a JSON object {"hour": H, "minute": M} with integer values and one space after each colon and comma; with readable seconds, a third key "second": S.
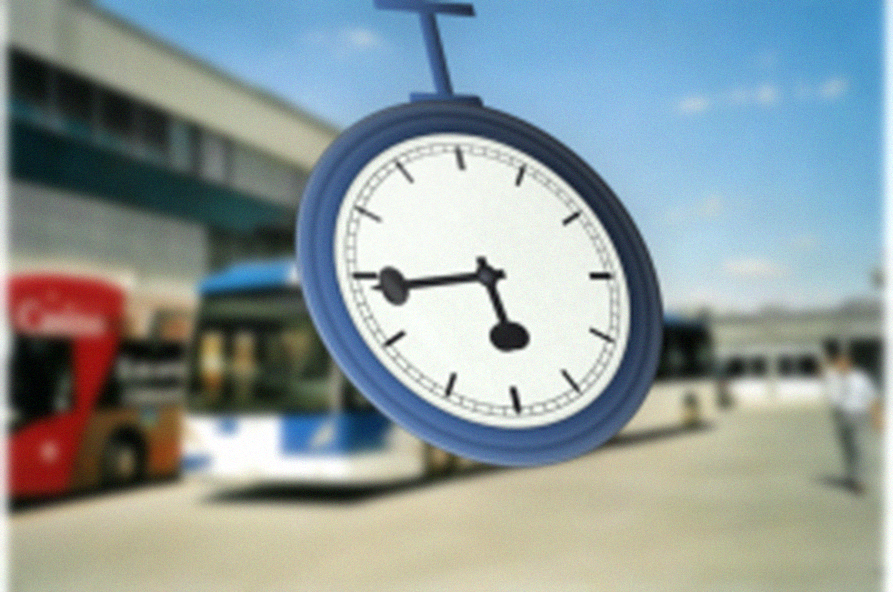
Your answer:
{"hour": 5, "minute": 44}
